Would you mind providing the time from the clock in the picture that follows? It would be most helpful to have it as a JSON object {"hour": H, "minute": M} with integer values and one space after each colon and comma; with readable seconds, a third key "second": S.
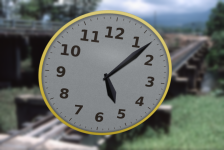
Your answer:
{"hour": 5, "minute": 7}
